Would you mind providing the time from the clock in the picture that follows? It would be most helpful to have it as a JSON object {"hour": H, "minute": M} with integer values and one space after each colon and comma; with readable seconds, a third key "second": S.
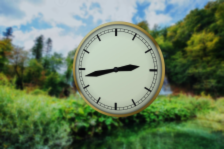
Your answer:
{"hour": 2, "minute": 43}
